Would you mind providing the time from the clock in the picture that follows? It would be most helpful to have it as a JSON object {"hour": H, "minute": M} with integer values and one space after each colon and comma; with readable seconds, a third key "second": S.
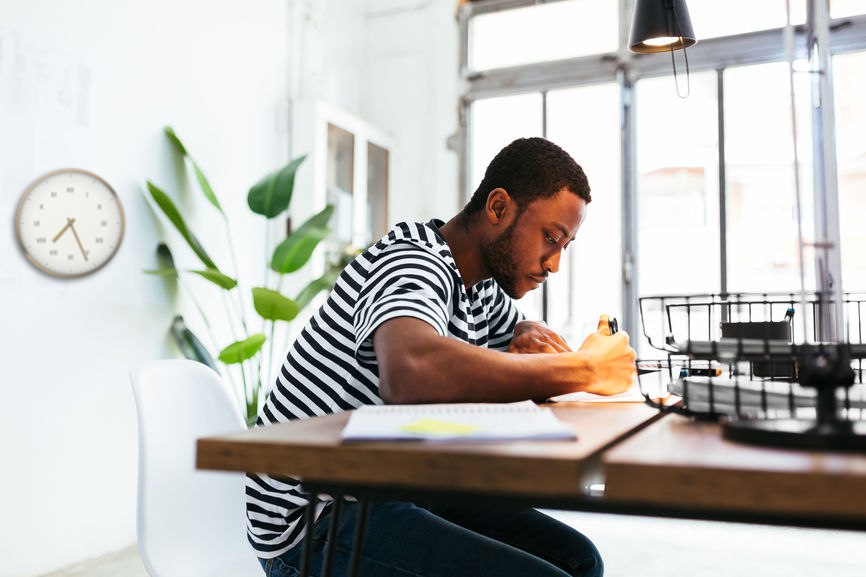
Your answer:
{"hour": 7, "minute": 26}
